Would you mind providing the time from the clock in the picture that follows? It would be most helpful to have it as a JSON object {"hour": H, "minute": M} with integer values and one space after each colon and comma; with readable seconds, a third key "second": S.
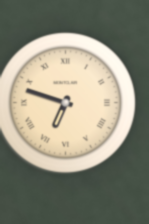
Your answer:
{"hour": 6, "minute": 48}
